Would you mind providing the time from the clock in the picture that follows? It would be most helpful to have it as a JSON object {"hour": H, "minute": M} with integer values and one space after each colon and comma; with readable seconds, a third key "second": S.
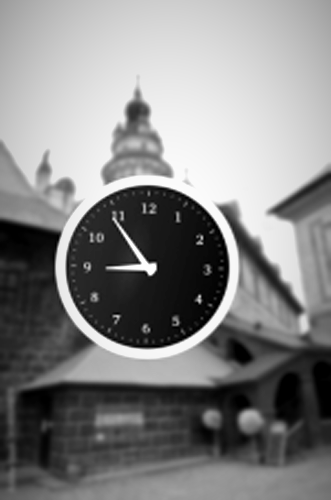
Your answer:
{"hour": 8, "minute": 54}
